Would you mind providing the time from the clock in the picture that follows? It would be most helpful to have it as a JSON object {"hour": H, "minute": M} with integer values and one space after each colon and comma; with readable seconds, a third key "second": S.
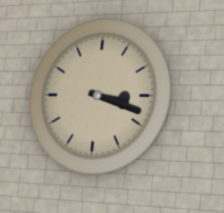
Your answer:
{"hour": 3, "minute": 18}
